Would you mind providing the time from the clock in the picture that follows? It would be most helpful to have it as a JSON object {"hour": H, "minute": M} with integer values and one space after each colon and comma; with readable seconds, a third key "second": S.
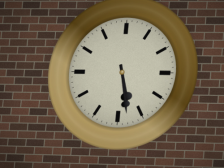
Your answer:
{"hour": 5, "minute": 28}
